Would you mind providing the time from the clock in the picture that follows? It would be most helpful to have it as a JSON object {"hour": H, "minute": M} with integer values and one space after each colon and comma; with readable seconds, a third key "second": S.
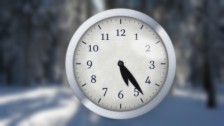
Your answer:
{"hour": 5, "minute": 24}
